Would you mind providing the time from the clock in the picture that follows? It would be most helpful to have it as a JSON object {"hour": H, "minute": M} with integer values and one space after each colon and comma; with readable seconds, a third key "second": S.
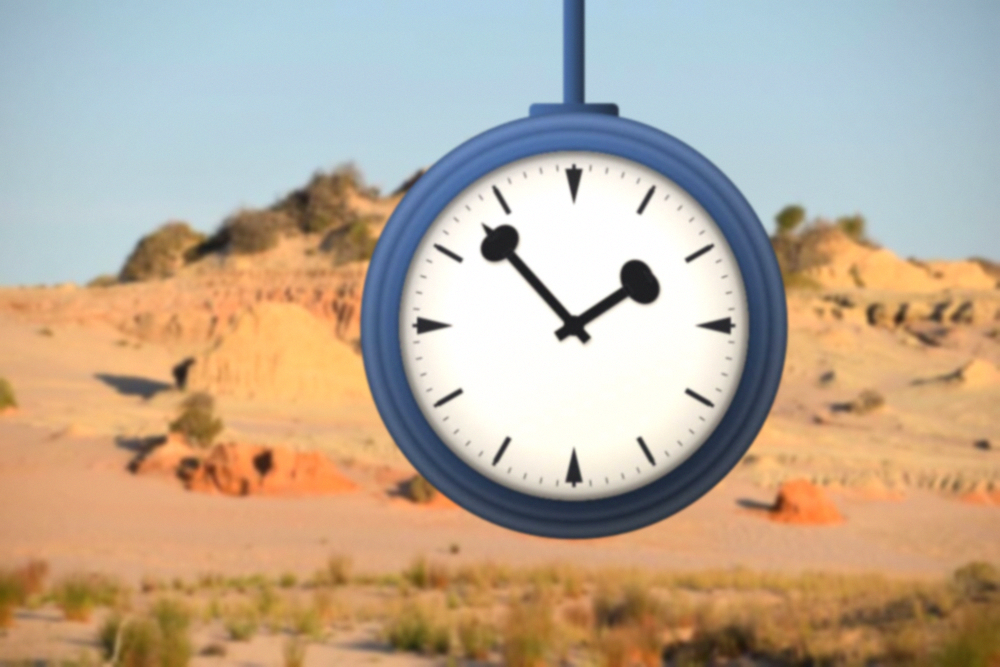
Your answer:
{"hour": 1, "minute": 53}
